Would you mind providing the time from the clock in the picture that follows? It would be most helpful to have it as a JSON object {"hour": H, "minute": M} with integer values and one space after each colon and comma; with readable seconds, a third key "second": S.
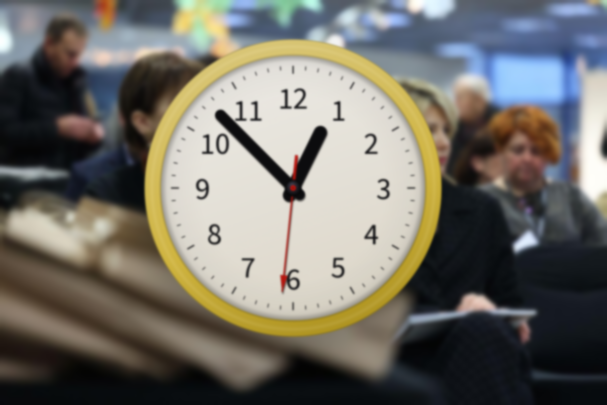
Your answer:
{"hour": 12, "minute": 52, "second": 31}
